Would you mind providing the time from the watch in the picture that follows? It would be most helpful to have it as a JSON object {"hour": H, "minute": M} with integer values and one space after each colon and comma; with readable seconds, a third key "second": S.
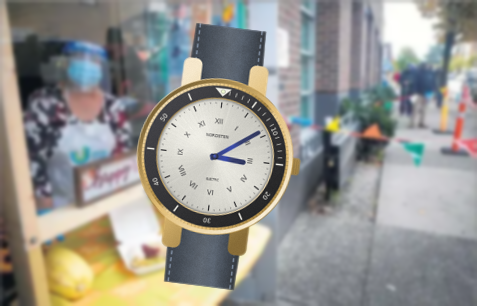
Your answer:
{"hour": 3, "minute": 9}
